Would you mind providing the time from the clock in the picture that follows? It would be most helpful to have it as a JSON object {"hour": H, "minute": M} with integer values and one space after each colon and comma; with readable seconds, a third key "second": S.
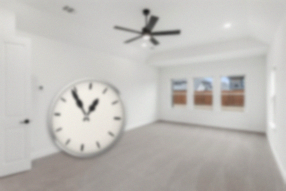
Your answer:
{"hour": 12, "minute": 54}
